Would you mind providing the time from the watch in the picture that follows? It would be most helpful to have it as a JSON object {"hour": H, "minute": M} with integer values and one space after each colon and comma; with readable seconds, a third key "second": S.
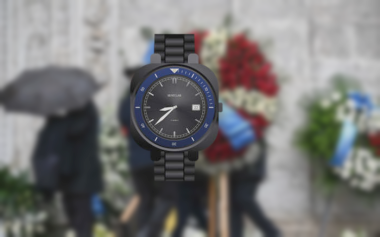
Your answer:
{"hour": 8, "minute": 38}
